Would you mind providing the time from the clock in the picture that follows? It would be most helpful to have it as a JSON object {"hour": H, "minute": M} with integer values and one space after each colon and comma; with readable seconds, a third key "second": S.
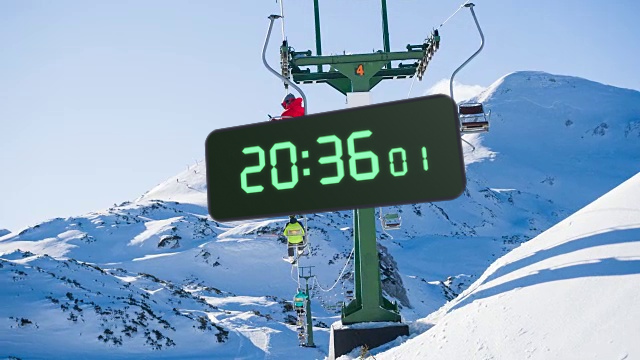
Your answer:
{"hour": 20, "minute": 36, "second": 1}
